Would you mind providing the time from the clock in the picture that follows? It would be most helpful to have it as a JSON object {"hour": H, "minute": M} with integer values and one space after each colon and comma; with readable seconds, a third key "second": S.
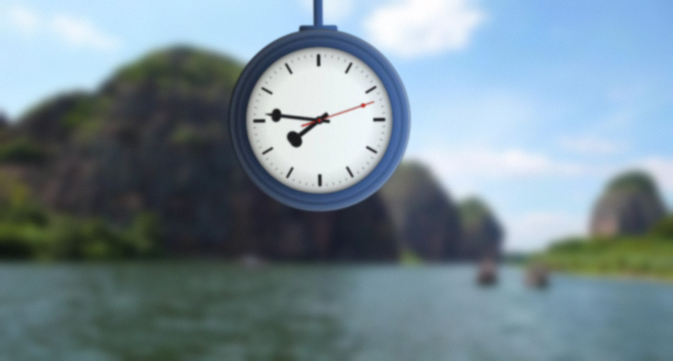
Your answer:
{"hour": 7, "minute": 46, "second": 12}
